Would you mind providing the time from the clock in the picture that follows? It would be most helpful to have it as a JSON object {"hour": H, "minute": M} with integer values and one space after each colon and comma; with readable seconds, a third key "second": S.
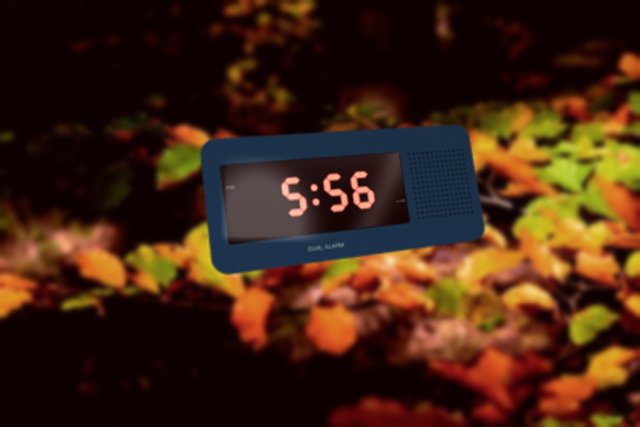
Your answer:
{"hour": 5, "minute": 56}
